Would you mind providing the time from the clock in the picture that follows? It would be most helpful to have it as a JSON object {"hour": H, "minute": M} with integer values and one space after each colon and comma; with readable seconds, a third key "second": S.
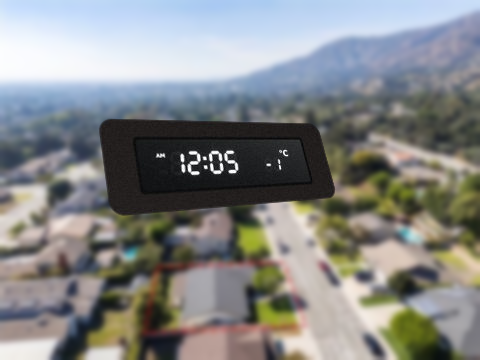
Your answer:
{"hour": 12, "minute": 5}
